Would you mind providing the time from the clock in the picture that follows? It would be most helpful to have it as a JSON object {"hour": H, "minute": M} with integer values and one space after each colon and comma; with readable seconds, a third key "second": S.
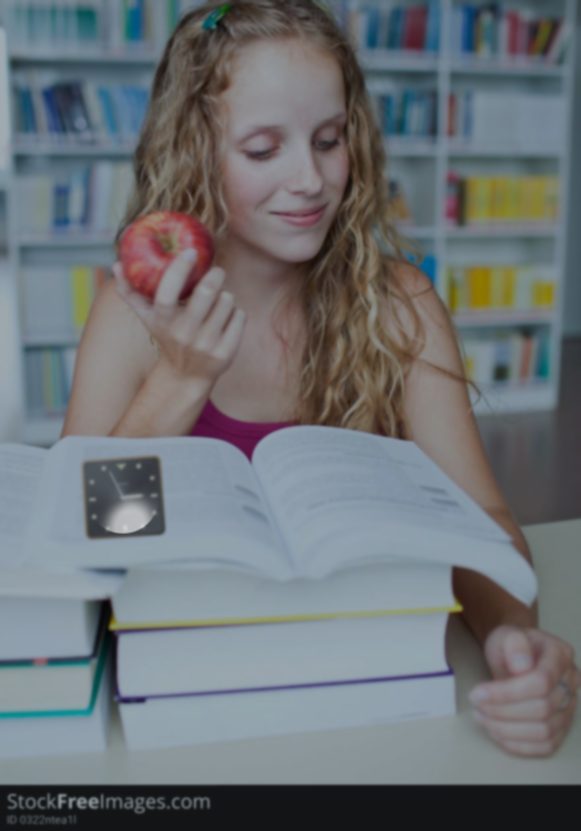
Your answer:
{"hour": 2, "minute": 56}
